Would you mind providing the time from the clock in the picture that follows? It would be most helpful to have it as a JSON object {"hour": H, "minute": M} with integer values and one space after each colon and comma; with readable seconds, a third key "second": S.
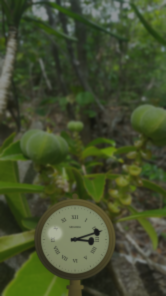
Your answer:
{"hour": 3, "minute": 12}
